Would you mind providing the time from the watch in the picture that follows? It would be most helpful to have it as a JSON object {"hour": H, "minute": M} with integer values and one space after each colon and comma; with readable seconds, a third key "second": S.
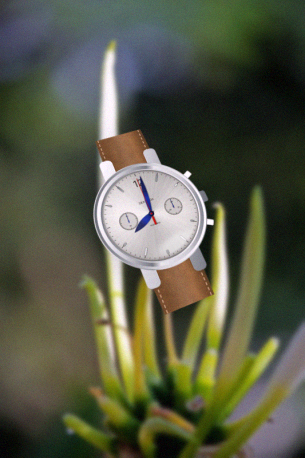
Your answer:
{"hour": 8, "minute": 1}
